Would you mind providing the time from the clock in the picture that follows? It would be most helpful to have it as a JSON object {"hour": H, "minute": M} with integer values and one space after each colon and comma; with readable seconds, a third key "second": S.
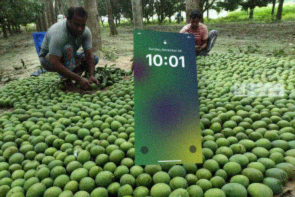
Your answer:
{"hour": 10, "minute": 1}
